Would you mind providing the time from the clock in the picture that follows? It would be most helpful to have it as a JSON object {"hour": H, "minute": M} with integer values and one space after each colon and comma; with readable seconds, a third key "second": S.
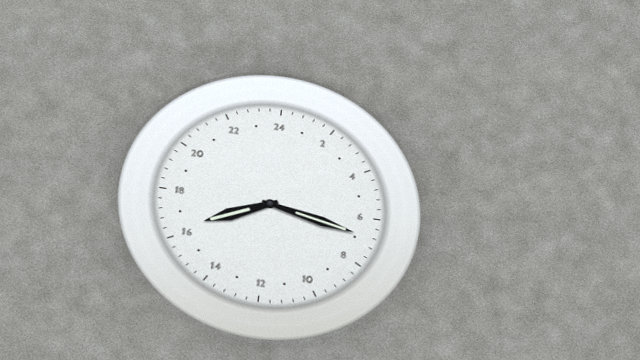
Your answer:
{"hour": 16, "minute": 17}
